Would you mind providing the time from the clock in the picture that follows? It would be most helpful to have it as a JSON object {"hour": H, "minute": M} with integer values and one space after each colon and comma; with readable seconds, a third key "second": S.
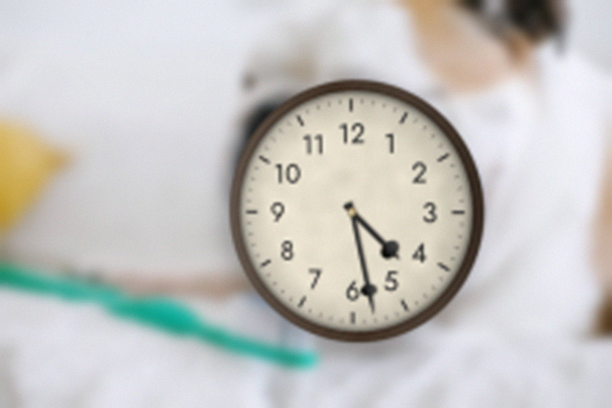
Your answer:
{"hour": 4, "minute": 28}
